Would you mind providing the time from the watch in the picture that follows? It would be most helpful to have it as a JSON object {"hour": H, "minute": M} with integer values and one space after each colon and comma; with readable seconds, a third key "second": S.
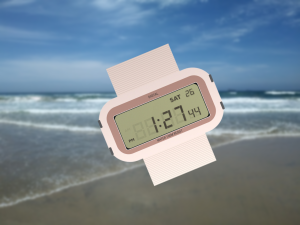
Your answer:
{"hour": 1, "minute": 27, "second": 44}
